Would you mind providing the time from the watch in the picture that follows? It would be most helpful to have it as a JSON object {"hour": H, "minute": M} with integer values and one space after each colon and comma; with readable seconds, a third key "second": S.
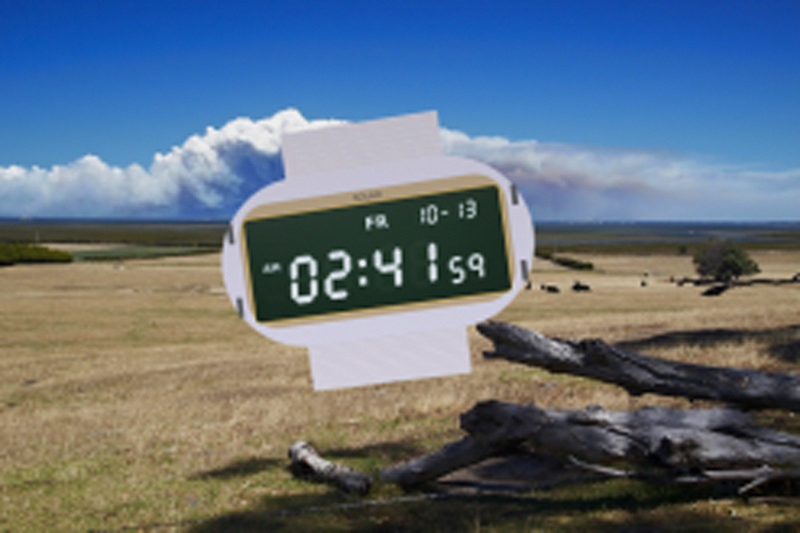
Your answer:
{"hour": 2, "minute": 41, "second": 59}
